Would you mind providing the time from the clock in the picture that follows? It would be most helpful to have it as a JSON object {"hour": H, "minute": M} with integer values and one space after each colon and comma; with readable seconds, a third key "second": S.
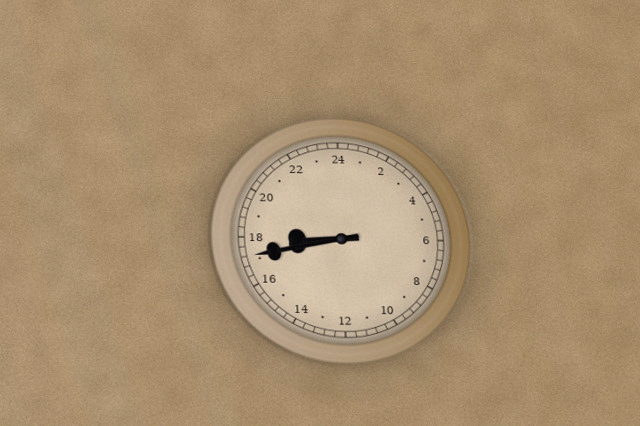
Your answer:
{"hour": 17, "minute": 43}
